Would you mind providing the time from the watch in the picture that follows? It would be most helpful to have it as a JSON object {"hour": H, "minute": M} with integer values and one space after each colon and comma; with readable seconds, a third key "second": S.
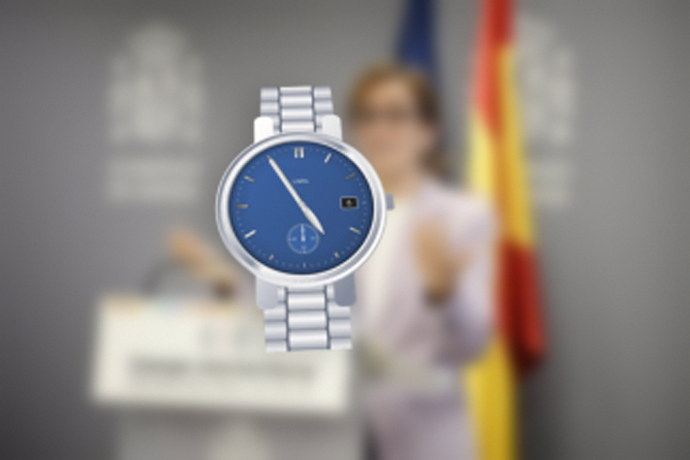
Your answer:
{"hour": 4, "minute": 55}
